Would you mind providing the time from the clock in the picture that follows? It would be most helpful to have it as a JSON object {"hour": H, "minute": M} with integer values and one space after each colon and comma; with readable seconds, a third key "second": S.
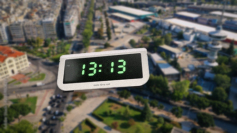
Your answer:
{"hour": 13, "minute": 13}
